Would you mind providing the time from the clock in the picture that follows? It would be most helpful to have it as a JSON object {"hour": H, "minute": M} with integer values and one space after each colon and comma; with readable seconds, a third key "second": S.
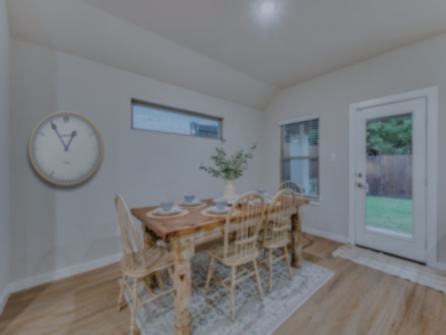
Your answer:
{"hour": 12, "minute": 55}
